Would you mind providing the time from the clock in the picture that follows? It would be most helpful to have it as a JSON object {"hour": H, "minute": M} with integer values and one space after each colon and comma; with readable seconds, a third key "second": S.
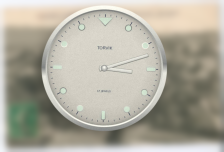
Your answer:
{"hour": 3, "minute": 12}
